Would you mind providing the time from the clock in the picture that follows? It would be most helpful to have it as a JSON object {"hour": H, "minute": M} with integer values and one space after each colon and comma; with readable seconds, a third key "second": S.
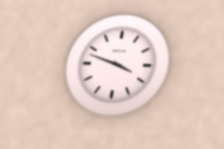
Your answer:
{"hour": 3, "minute": 48}
